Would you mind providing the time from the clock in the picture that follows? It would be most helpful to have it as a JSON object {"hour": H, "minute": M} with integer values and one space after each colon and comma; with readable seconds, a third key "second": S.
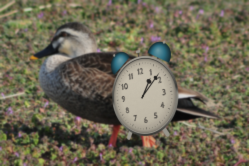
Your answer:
{"hour": 1, "minute": 8}
